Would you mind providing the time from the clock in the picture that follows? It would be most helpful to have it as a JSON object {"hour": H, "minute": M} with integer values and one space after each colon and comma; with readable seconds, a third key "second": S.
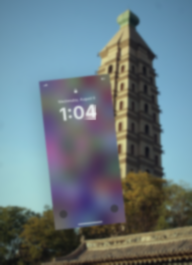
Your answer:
{"hour": 1, "minute": 4}
